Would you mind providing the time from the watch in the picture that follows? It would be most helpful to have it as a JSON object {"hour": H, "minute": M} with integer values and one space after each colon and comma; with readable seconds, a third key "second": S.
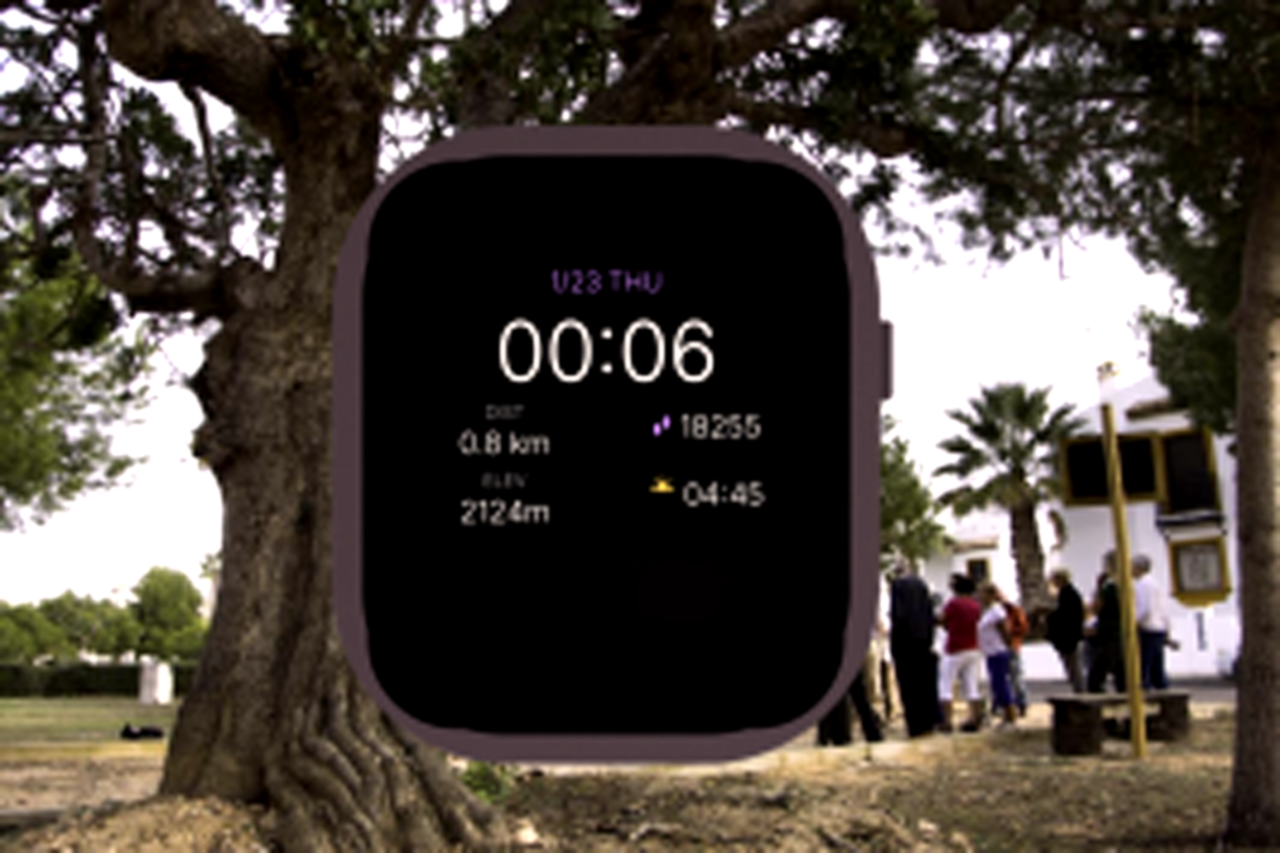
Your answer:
{"hour": 0, "minute": 6}
